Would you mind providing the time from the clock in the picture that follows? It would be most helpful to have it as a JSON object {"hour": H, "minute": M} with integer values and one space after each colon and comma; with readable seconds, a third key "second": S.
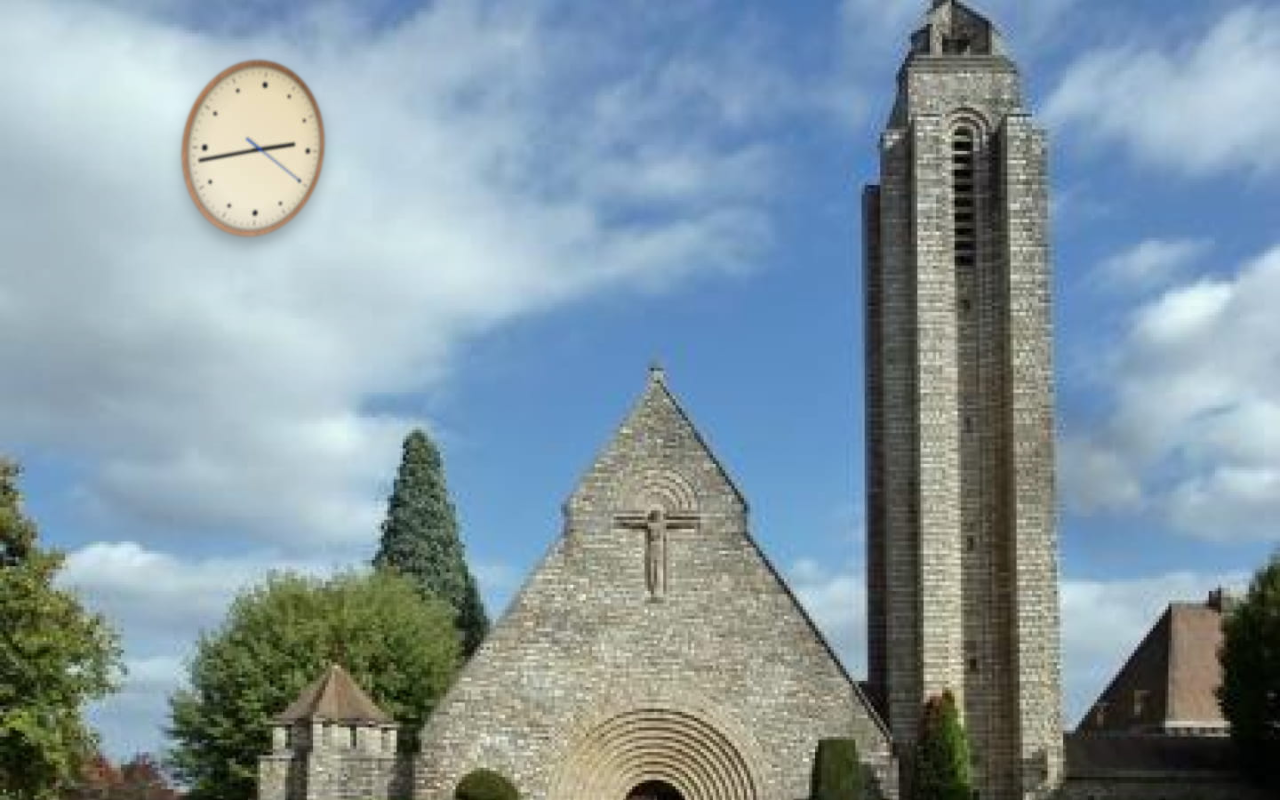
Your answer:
{"hour": 2, "minute": 43, "second": 20}
